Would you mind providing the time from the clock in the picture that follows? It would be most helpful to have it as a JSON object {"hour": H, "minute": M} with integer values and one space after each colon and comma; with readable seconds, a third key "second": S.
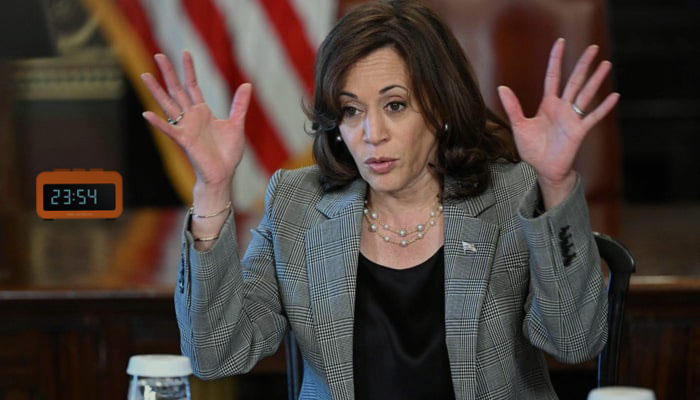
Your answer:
{"hour": 23, "minute": 54}
